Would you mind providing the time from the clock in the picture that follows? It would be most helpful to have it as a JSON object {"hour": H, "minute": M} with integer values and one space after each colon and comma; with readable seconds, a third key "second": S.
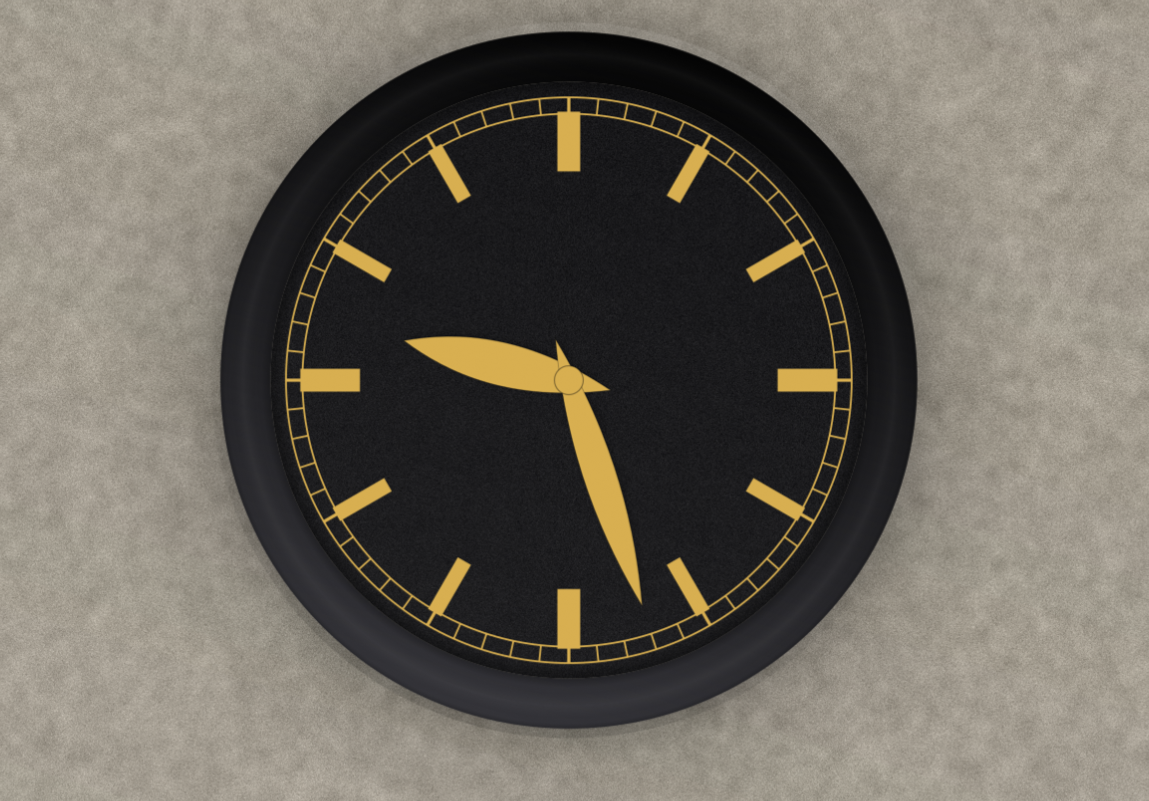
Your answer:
{"hour": 9, "minute": 27}
